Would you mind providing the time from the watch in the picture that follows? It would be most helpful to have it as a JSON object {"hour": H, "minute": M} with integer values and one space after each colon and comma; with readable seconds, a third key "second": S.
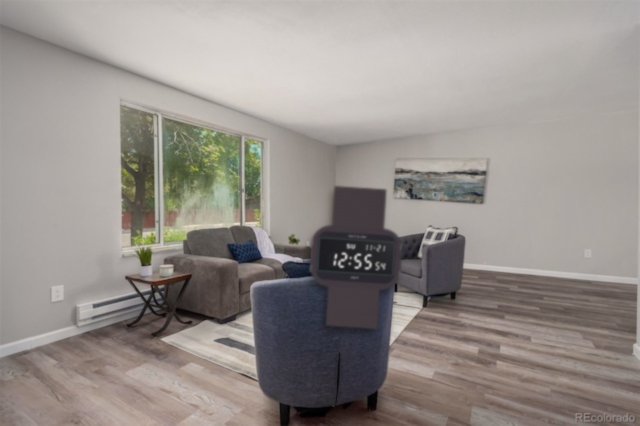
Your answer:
{"hour": 12, "minute": 55}
